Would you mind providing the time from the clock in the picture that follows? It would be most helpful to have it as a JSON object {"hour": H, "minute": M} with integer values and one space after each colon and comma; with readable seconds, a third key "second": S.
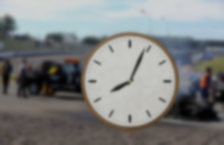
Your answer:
{"hour": 8, "minute": 4}
